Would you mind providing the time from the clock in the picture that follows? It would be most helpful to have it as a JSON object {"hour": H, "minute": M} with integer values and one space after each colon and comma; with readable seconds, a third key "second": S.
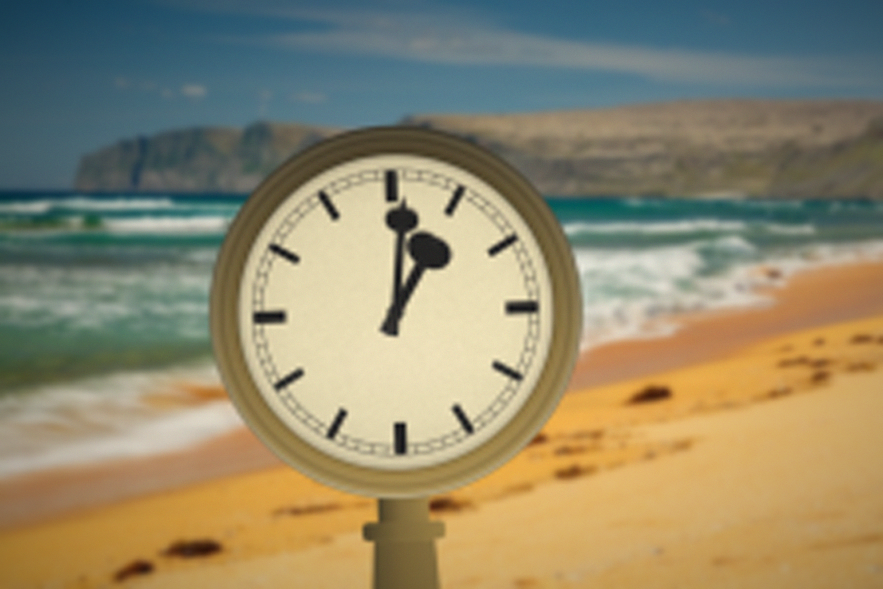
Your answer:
{"hour": 1, "minute": 1}
